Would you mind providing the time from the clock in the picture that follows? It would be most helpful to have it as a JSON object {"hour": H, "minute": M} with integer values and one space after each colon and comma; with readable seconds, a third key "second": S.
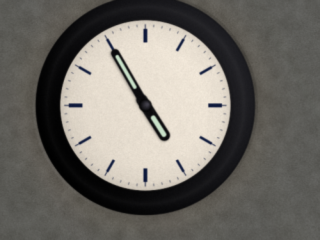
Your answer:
{"hour": 4, "minute": 55}
